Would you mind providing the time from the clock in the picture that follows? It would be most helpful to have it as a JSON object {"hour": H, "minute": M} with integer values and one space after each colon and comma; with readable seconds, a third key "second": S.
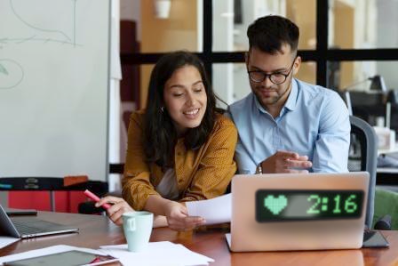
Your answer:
{"hour": 2, "minute": 16}
